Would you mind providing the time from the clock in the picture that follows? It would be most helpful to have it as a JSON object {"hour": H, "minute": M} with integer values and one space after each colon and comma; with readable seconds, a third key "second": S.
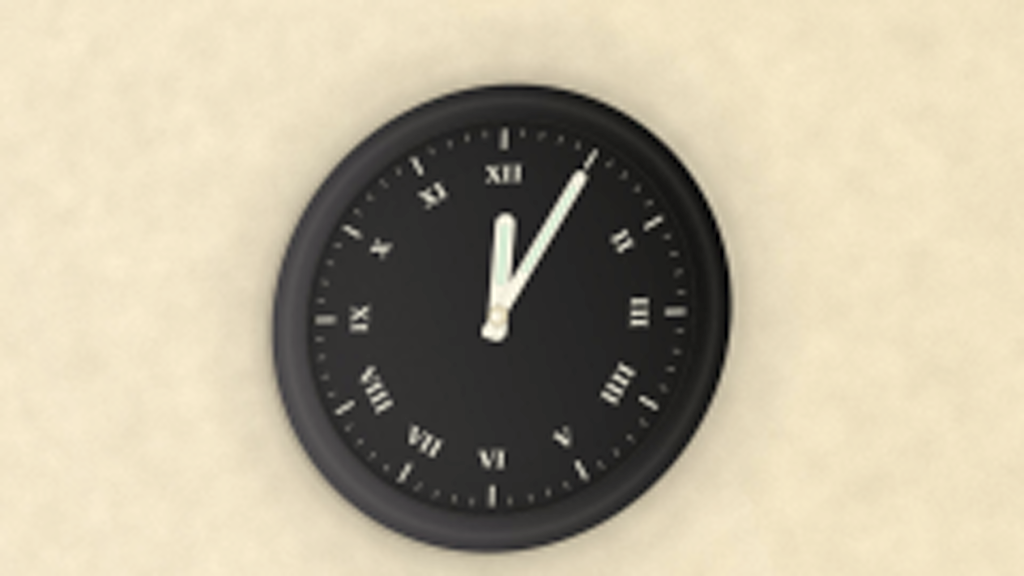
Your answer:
{"hour": 12, "minute": 5}
